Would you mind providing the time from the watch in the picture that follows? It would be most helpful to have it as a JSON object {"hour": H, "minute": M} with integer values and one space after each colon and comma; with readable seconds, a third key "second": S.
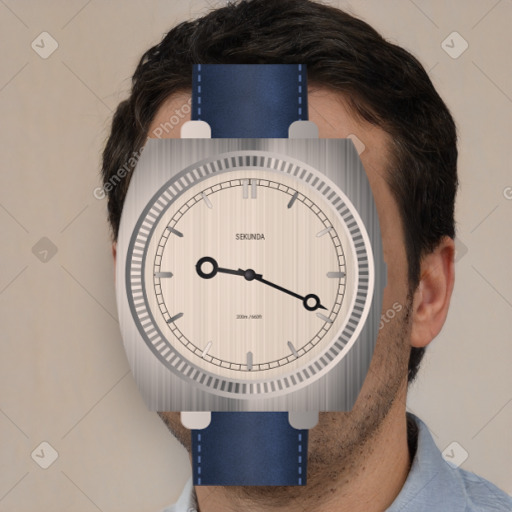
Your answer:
{"hour": 9, "minute": 19}
